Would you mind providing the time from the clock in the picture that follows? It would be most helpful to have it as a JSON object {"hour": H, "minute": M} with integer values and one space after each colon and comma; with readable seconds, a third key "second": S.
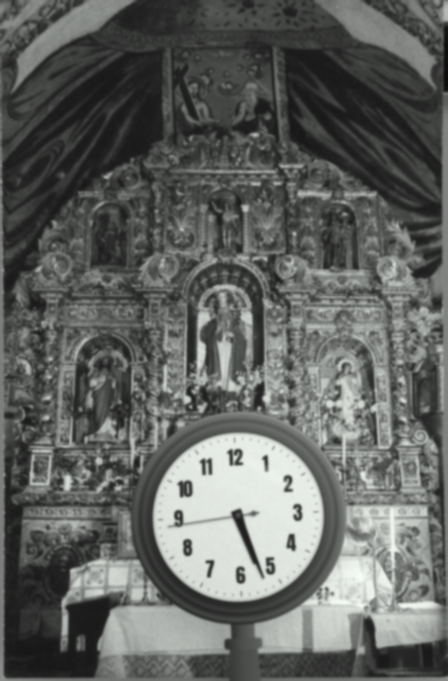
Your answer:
{"hour": 5, "minute": 26, "second": 44}
